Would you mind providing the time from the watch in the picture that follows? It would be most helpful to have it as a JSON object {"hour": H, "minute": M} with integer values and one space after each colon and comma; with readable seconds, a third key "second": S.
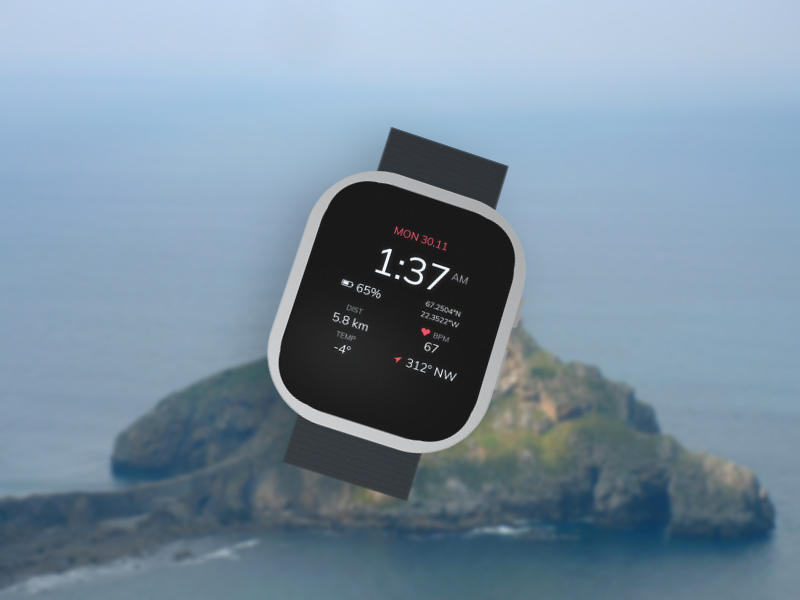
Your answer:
{"hour": 1, "minute": 37}
